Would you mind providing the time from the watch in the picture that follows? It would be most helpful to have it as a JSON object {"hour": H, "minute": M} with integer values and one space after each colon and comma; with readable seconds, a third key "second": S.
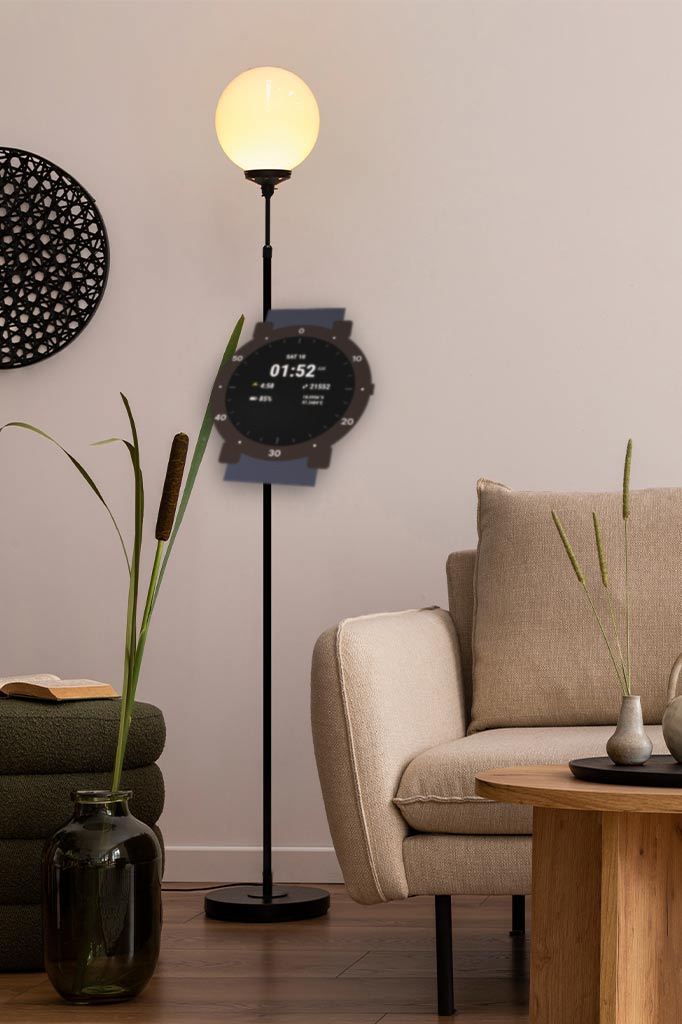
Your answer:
{"hour": 1, "minute": 52}
